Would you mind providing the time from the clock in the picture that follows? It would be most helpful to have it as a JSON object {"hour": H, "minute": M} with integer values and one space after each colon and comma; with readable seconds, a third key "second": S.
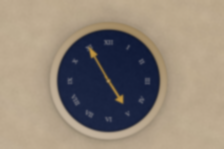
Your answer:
{"hour": 4, "minute": 55}
